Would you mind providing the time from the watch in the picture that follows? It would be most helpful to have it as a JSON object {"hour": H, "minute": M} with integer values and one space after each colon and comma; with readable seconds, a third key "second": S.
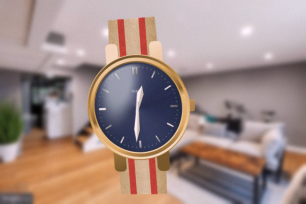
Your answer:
{"hour": 12, "minute": 31}
